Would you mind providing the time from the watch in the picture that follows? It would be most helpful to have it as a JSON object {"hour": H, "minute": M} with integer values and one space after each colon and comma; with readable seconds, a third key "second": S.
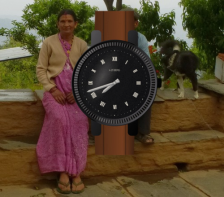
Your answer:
{"hour": 7, "minute": 42}
